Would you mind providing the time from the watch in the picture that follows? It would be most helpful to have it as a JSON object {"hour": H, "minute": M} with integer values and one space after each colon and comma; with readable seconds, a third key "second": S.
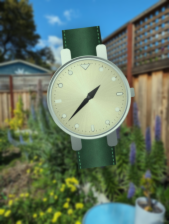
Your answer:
{"hour": 1, "minute": 38}
